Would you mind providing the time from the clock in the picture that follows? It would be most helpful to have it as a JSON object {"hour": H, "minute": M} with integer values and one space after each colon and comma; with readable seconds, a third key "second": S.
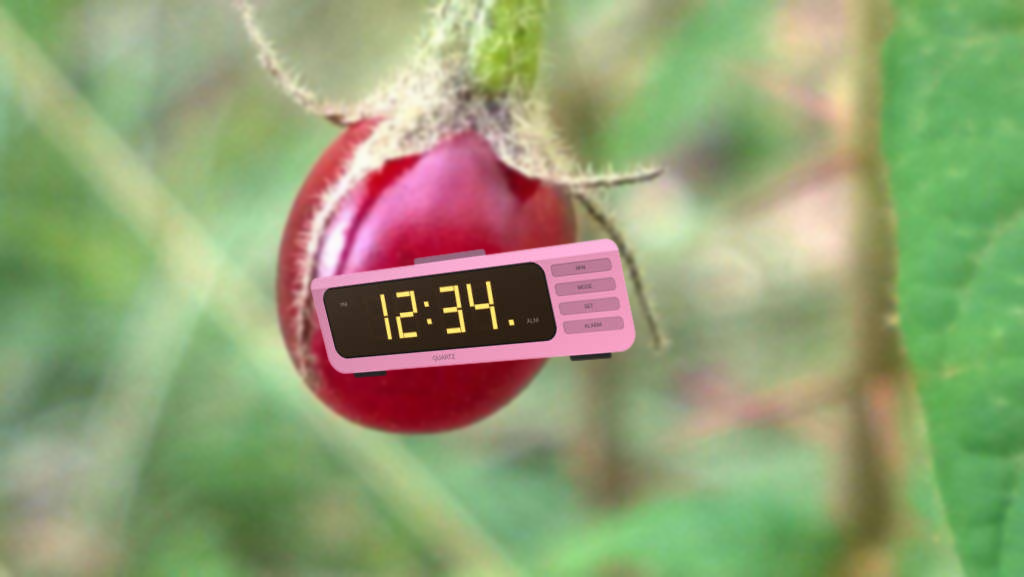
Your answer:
{"hour": 12, "minute": 34}
